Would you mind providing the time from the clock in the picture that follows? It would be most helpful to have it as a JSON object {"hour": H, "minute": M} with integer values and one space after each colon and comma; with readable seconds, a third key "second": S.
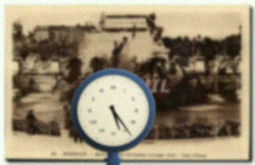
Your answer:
{"hour": 5, "minute": 24}
